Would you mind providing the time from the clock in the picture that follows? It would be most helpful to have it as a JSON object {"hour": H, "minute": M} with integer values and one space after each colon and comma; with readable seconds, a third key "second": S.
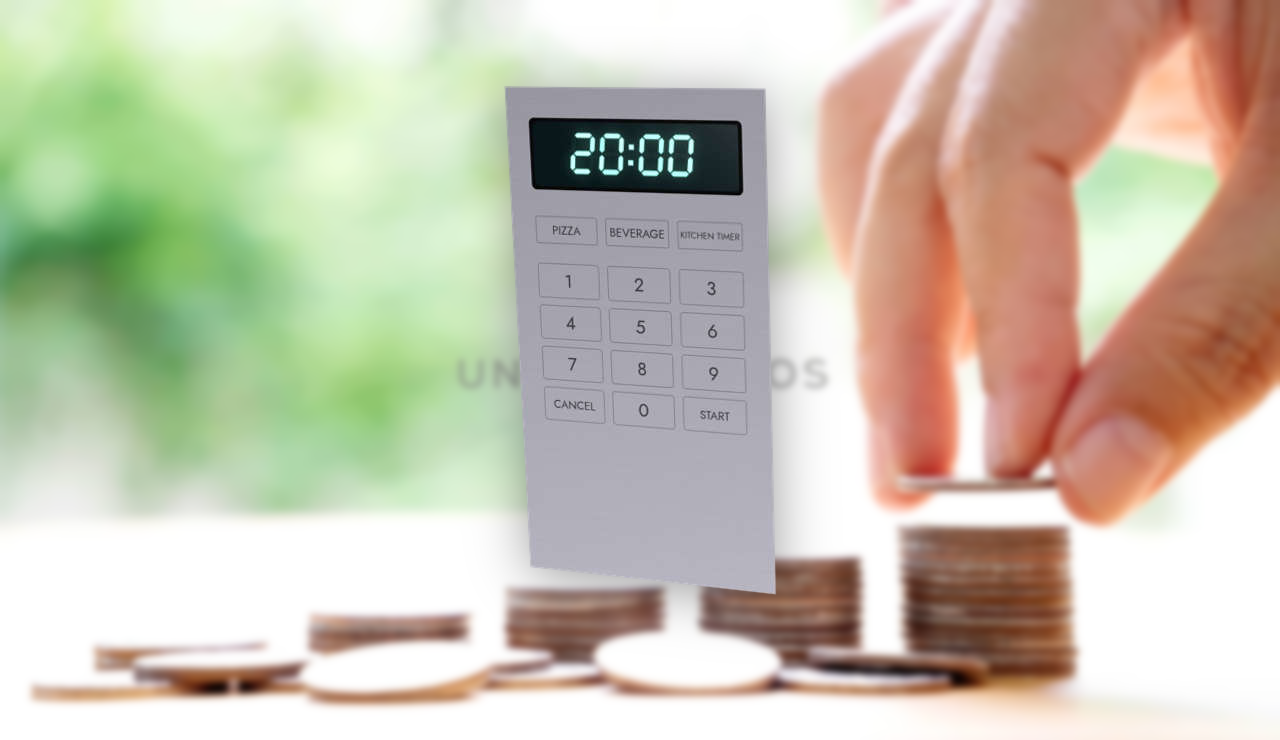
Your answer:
{"hour": 20, "minute": 0}
